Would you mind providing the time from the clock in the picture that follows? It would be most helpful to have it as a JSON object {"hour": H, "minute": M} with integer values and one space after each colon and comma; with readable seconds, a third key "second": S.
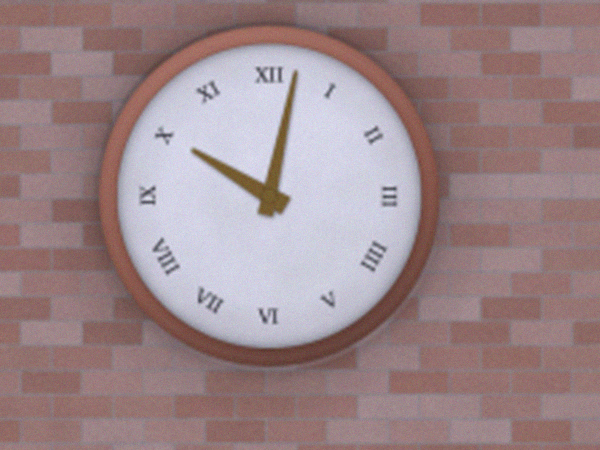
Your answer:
{"hour": 10, "minute": 2}
